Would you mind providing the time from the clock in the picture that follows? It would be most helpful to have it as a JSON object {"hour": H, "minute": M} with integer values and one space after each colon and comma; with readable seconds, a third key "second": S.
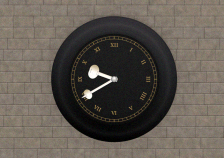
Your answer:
{"hour": 9, "minute": 40}
